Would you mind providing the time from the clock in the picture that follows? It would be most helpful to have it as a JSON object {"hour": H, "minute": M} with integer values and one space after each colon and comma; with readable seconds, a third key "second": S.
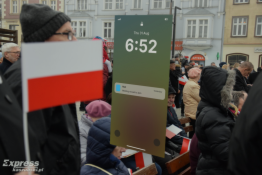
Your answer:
{"hour": 6, "minute": 52}
